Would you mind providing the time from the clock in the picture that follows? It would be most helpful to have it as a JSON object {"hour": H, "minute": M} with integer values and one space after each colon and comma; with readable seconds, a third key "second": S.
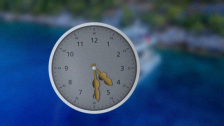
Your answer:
{"hour": 4, "minute": 29}
